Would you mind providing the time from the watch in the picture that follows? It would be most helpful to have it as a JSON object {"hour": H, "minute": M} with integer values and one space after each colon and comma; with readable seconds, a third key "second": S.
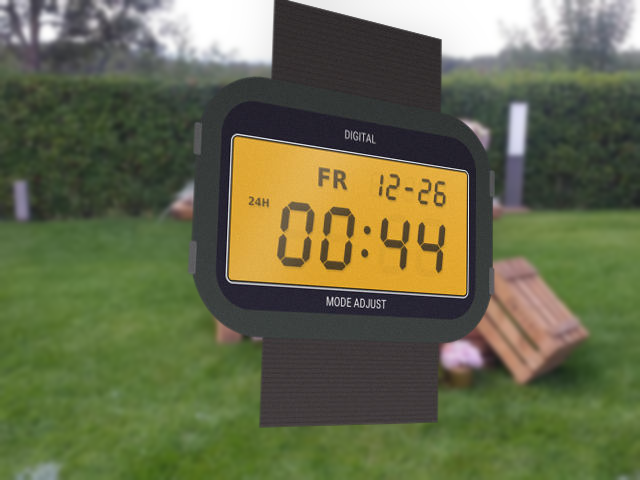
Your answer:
{"hour": 0, "minute": 44}
